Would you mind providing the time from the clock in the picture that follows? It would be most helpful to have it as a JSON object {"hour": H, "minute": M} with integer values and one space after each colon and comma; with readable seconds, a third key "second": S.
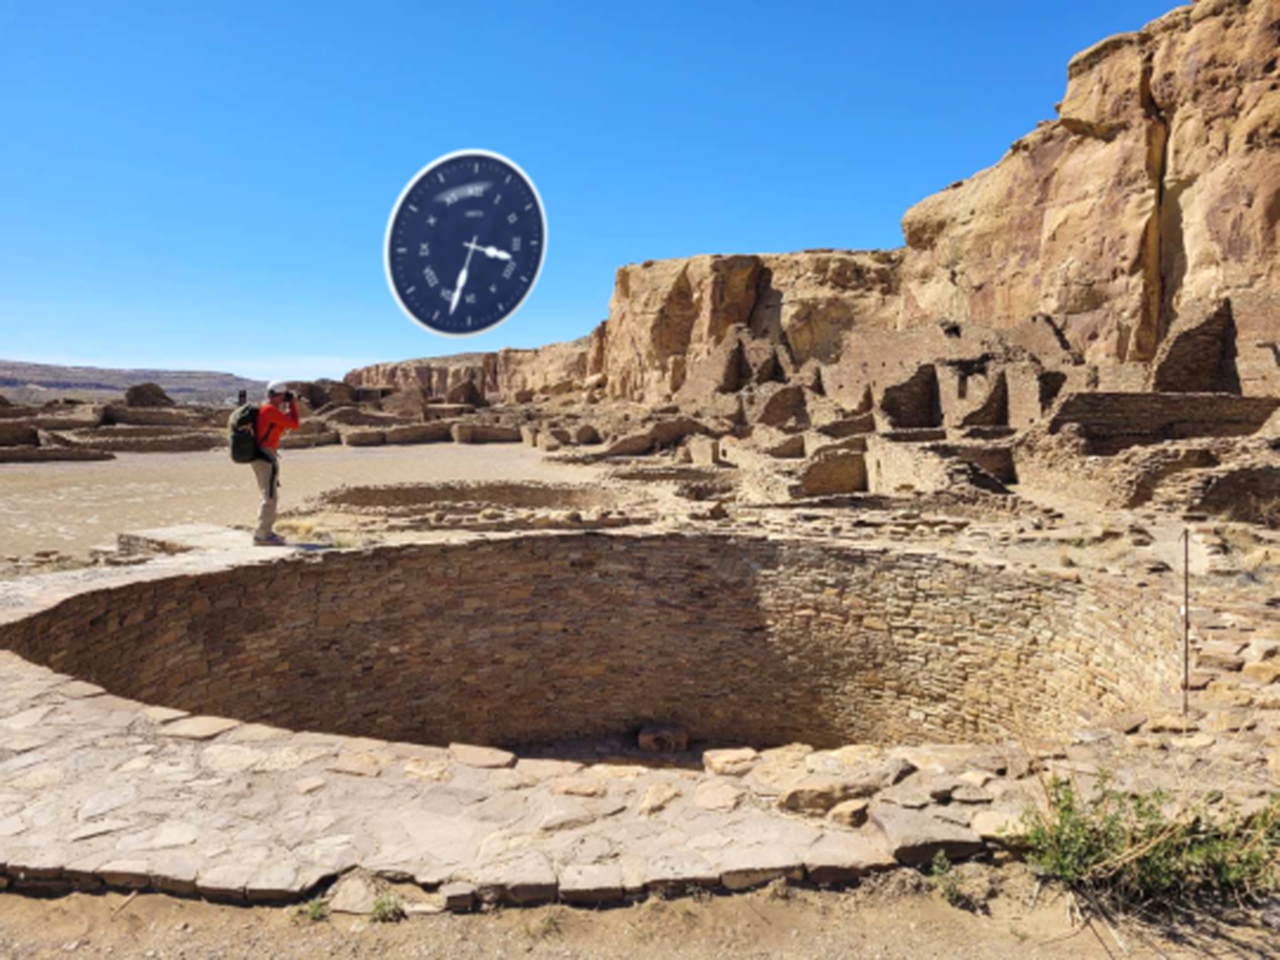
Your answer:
{"hour": 3, "minute": 33}
